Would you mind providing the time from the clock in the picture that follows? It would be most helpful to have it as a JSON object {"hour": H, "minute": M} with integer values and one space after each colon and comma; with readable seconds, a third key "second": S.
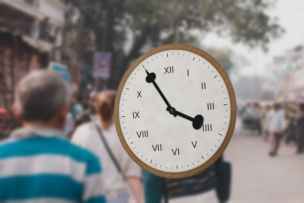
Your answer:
{"hour": 3, "minute": 55}
